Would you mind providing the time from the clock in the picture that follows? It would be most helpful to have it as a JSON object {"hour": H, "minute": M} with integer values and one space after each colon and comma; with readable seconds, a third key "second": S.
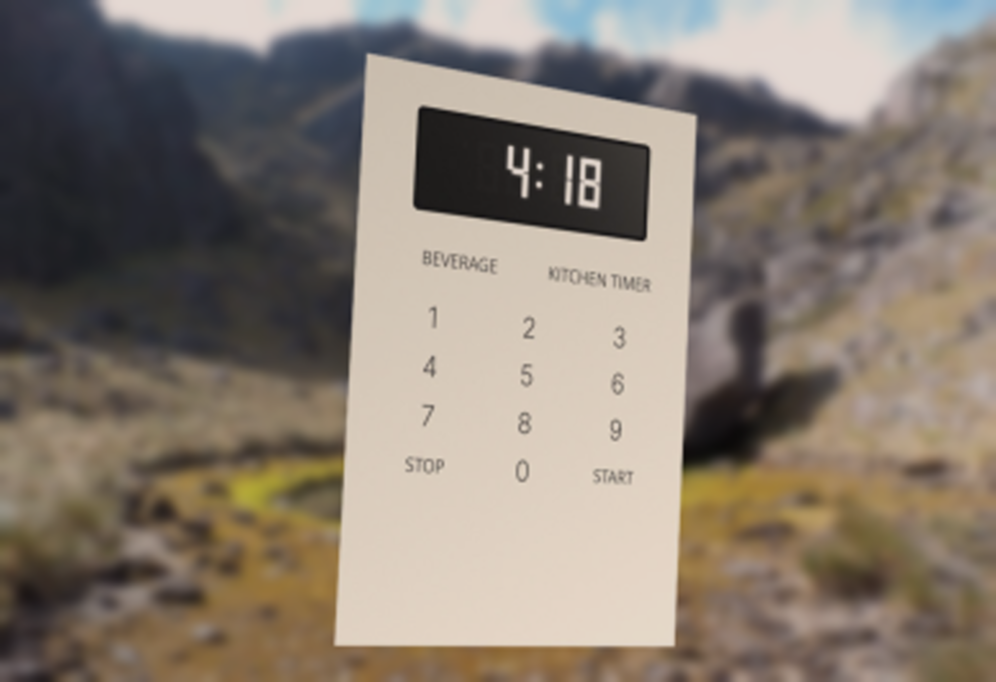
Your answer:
{"hour": 4, "minute": 18}
